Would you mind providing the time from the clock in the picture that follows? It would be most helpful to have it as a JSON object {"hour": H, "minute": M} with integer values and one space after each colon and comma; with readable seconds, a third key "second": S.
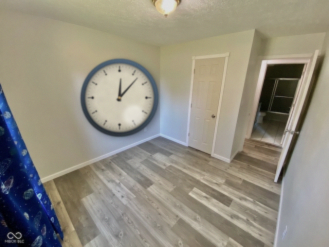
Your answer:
{"hour": 12, "minute": 7}
